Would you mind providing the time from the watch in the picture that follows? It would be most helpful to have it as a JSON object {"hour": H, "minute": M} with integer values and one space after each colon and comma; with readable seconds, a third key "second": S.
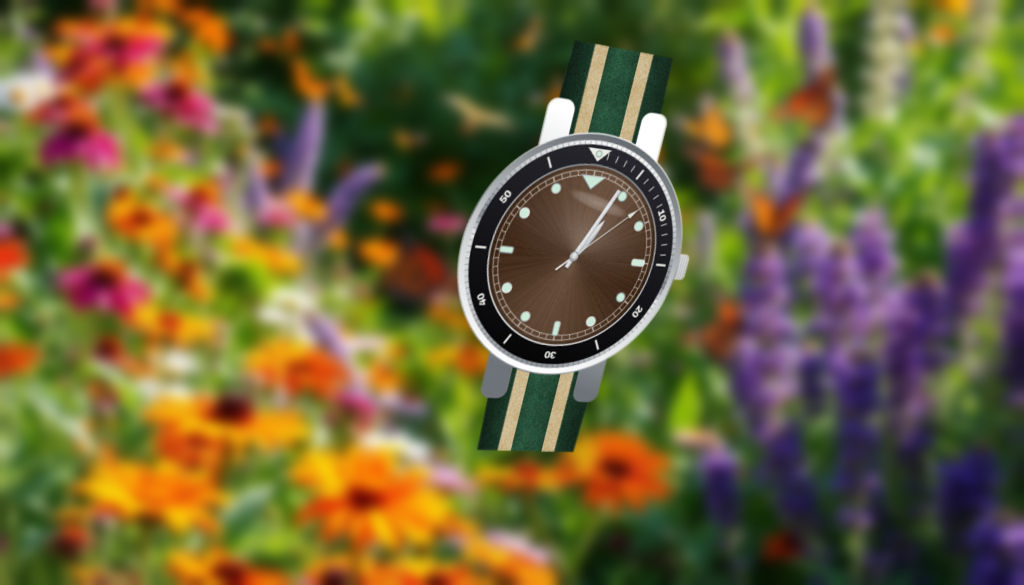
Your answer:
{"hour": 1, "minute": 4, "second": 8}
